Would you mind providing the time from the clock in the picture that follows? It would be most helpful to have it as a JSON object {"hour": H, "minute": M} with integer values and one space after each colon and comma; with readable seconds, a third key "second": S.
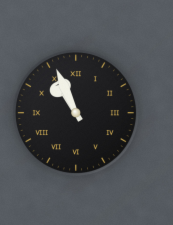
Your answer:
{"hour": 10, "minute": 56}
